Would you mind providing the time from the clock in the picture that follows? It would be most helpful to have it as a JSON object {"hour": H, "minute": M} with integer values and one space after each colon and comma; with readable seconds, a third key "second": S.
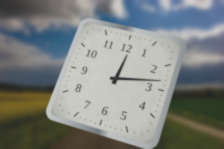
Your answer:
{"hour": 12, "minute": 13}
